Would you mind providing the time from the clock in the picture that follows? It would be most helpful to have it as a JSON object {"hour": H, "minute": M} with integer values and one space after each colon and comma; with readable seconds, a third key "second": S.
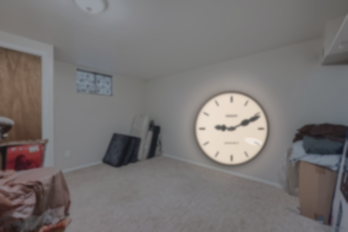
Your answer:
{"hour": 9, "minute": 11}
